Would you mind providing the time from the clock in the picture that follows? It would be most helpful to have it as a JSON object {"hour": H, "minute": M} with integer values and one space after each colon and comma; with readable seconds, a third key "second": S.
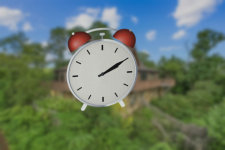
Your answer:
{"hour": 2, "minute": 10}
